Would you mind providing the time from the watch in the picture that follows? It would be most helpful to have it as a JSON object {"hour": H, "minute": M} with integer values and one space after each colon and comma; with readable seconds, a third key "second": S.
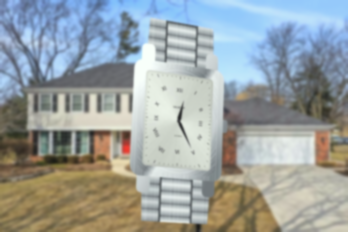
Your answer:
{"hour": 12, "minute": 25}
